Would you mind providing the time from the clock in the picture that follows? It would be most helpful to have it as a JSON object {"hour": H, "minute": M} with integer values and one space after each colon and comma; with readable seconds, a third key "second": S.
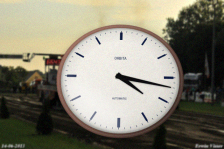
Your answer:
{"hour": 4, "minute": 17}
